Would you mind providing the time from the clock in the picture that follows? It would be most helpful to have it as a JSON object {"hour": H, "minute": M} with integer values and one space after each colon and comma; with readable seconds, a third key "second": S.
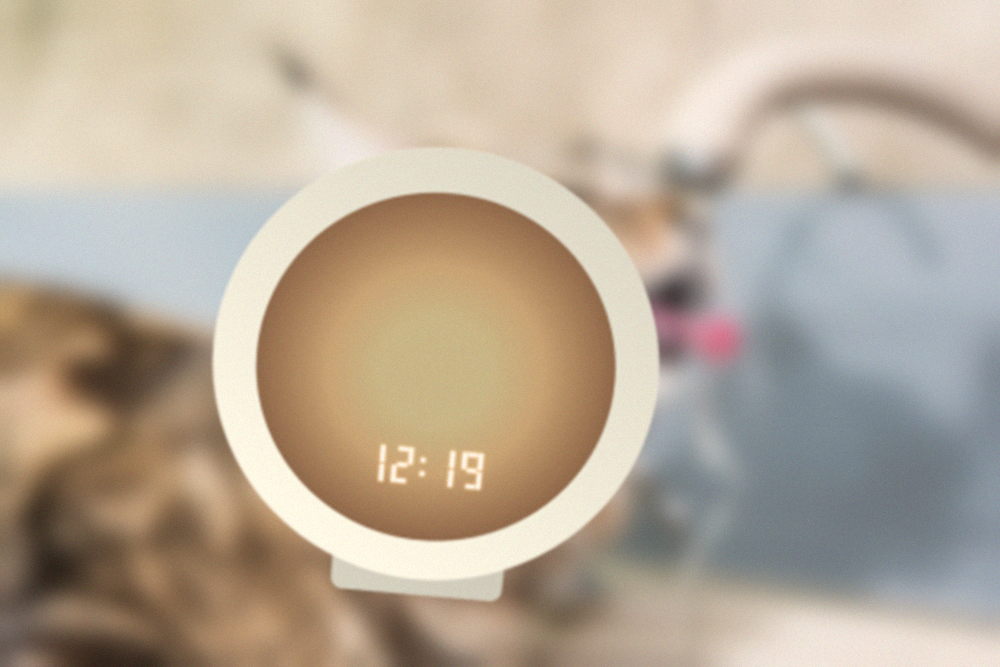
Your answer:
{"hour": 12, "minute": 19}
